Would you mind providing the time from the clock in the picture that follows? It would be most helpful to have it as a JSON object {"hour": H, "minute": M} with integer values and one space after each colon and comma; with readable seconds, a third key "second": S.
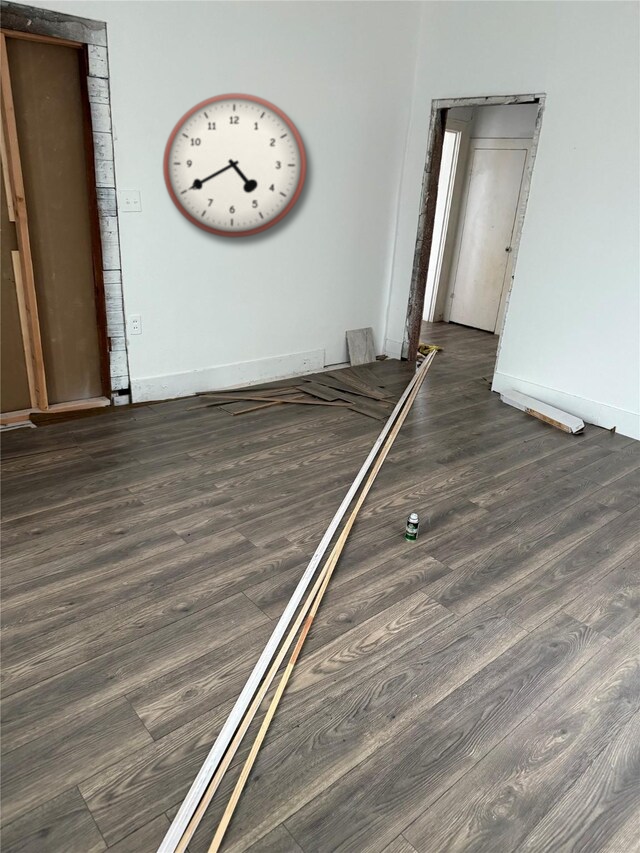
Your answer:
{"hour": 4, "minute": 40}
